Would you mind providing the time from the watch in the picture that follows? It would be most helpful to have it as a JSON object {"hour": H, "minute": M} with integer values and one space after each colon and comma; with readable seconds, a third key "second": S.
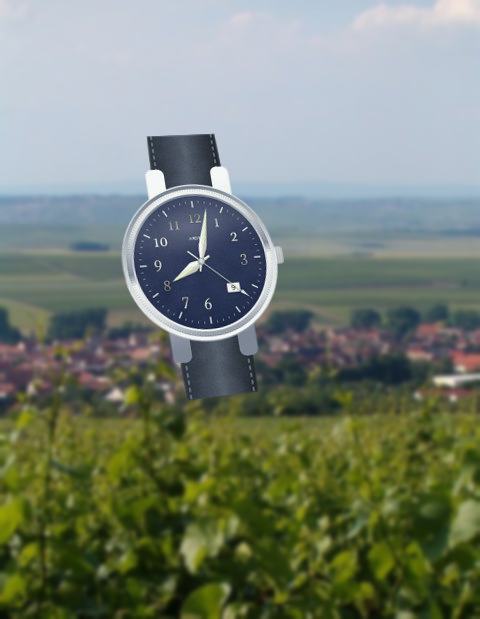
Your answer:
{"hour": 8, "minute": 2, "second": 22}
